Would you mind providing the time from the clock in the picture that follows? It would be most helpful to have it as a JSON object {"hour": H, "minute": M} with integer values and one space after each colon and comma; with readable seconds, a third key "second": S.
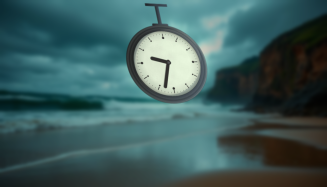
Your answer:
{"hour": 9, "minute": 33}
